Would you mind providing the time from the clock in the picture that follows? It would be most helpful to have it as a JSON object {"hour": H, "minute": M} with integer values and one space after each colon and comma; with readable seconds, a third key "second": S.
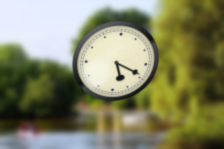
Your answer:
{"hour": 5, "minute": 19}
